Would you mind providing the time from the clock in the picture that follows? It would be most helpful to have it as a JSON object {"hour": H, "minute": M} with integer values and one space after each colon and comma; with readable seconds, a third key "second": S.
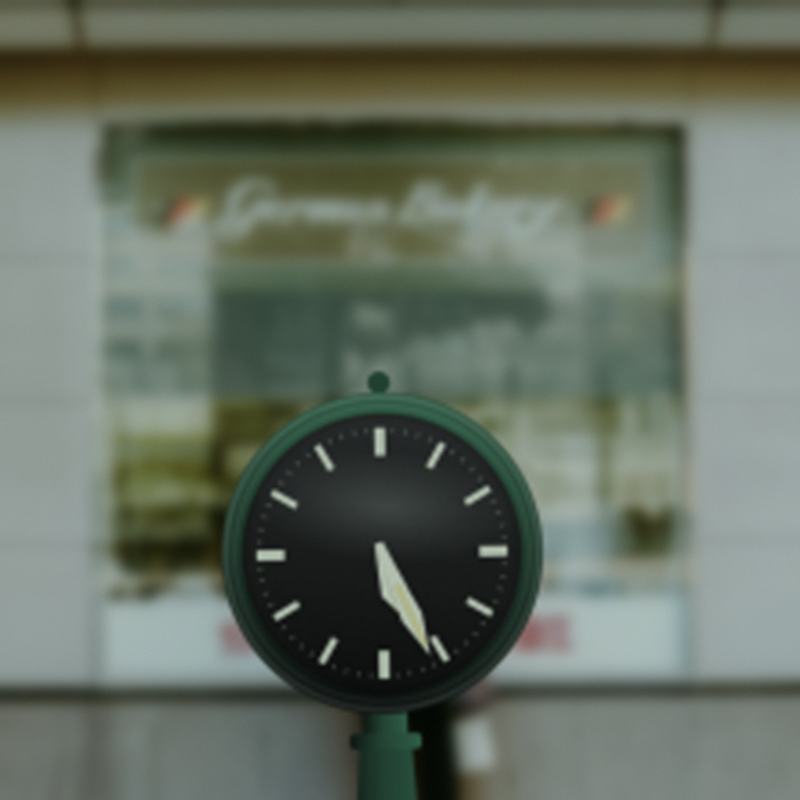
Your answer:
{"hour": 5, "minute": 26}
